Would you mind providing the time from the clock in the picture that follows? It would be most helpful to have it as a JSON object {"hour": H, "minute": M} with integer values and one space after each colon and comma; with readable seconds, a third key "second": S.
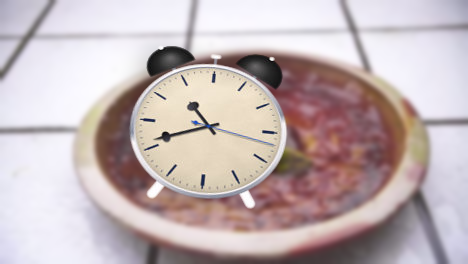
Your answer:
{"hour": 10, "minute": 41, "second": 17}
